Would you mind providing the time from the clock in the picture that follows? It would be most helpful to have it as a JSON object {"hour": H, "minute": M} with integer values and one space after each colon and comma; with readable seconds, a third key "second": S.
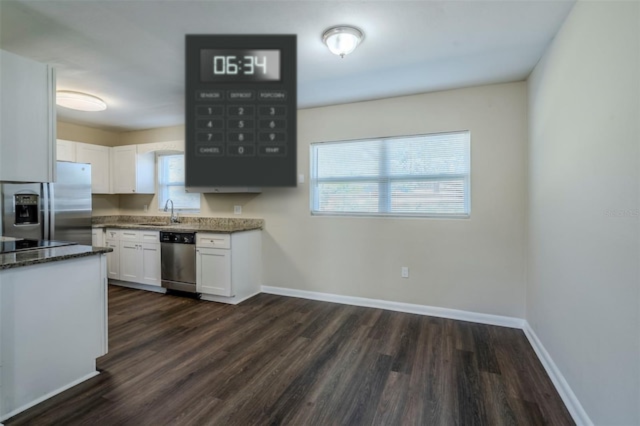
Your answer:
{"hour": 6, "minute": 34}
